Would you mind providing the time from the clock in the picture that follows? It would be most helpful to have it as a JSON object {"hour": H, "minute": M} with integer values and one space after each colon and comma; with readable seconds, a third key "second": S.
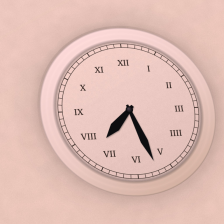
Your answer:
{"hour": 7, "minute": 27}
